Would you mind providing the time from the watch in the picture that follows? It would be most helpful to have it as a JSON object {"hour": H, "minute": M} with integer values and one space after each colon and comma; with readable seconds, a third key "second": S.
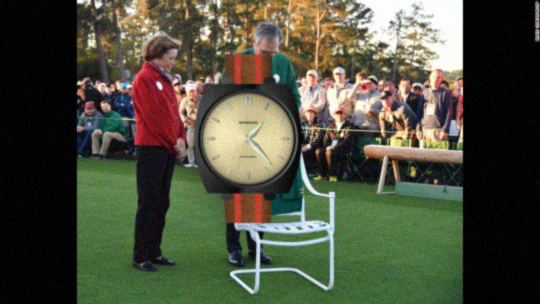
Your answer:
{"hour": 1, "minute": 23}
